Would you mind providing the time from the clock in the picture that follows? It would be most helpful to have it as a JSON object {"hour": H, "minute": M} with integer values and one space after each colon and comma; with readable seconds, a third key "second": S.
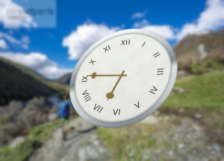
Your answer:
{"hour": 6, "minute": 46}
